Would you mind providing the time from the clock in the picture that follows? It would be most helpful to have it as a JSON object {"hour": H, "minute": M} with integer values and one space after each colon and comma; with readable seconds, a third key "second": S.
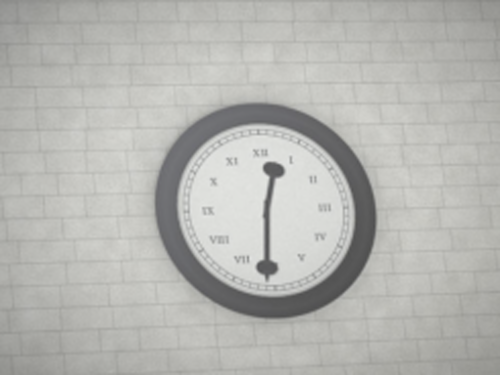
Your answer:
{"hour": 12, "minute": 31}
